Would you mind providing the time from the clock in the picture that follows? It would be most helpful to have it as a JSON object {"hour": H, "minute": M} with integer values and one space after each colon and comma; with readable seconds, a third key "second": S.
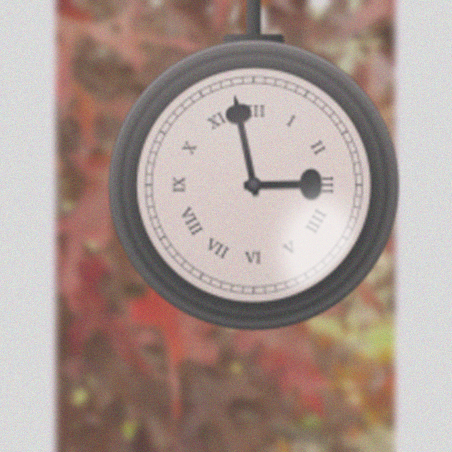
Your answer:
{"hour": 2, "minute": 58}
